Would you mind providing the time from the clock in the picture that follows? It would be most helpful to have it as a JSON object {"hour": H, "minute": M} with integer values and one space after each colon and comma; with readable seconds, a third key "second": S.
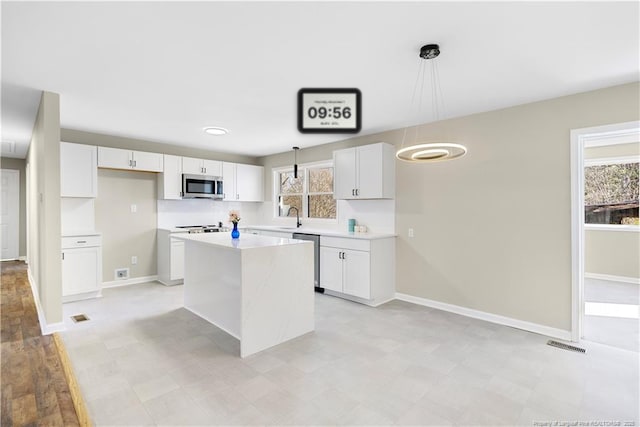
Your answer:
{"hour": 9, "minute": 56}
